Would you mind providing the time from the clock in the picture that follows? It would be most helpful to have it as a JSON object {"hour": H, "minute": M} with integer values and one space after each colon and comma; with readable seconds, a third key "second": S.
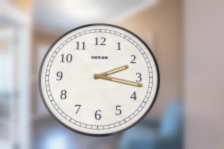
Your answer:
{"hour": 2, "minute": 17}
